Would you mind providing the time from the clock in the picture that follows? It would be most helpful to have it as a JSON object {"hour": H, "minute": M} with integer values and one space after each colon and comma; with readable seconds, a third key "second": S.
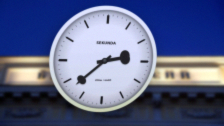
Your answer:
{"hour": 2, "minute": 38}
